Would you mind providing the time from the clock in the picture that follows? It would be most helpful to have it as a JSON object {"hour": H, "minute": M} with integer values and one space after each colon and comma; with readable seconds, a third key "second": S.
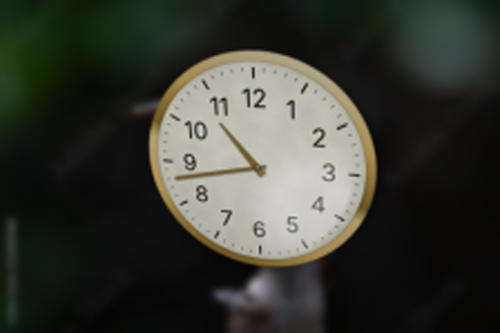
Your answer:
{"hour": 10, "minute": 43}
